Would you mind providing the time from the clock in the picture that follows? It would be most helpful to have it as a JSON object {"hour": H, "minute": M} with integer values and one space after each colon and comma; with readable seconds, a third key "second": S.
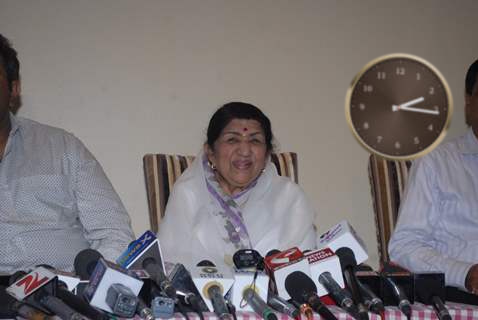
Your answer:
{"hour": 2, "minute": 16}
